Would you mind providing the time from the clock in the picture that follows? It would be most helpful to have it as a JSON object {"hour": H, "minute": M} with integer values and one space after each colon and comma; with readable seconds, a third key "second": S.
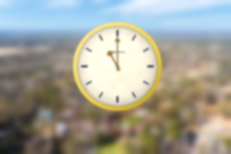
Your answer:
{"hour": 11, "minute": 0}
